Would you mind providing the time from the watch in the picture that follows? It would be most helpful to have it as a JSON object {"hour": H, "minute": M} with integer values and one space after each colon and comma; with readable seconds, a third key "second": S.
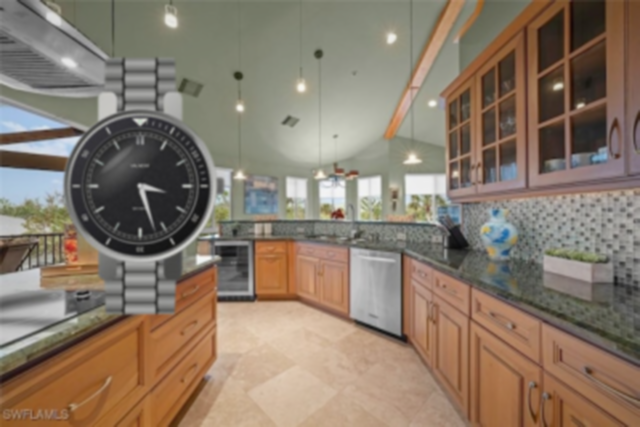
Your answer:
{"hour": 3, "minute": 27}
